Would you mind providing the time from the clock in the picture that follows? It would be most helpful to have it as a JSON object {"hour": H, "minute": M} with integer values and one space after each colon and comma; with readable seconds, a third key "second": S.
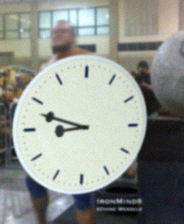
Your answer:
{"hour": 8, "minute": 48}
